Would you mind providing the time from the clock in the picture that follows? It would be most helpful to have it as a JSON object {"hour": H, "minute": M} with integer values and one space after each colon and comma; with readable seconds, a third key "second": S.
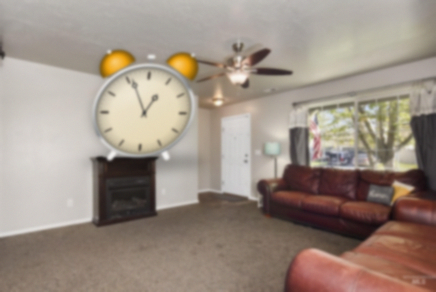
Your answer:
{"hour": 12, "minute": 56}
